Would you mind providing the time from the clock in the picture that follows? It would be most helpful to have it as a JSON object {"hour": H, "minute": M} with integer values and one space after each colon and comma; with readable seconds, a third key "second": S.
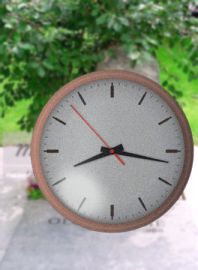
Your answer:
{"hour": 8, "minute": 16, "second": 53}
